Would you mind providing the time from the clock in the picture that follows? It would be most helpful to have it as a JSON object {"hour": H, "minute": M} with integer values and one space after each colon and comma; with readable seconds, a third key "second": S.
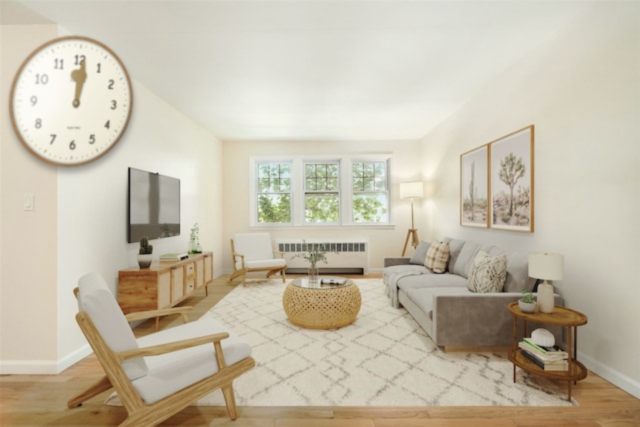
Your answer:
{"hour": 12, "minute": 1}
